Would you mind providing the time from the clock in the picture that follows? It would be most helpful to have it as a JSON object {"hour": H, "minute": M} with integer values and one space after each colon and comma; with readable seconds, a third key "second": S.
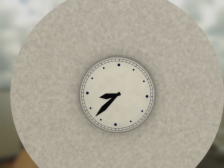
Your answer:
{"hour": 8, "minute": 37}
